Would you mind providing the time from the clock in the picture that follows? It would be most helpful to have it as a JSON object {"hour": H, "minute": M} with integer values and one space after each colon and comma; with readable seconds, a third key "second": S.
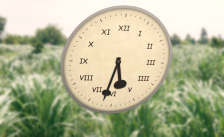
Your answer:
{"hour": 5, "minute": 32}
